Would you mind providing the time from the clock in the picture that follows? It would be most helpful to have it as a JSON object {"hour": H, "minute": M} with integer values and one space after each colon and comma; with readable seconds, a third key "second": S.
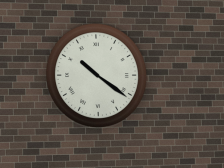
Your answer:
{"hour": 10, "minute": 21}
